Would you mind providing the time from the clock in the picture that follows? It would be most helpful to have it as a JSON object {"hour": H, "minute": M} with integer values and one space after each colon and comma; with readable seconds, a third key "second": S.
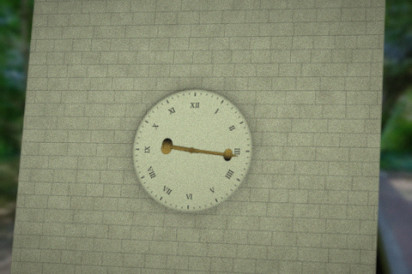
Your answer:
{"hour": 9, "minute": 16}
